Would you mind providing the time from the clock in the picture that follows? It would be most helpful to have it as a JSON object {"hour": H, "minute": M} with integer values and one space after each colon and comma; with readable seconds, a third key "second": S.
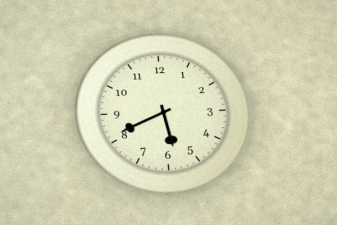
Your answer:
{"hour": 5, "minute": 41}
